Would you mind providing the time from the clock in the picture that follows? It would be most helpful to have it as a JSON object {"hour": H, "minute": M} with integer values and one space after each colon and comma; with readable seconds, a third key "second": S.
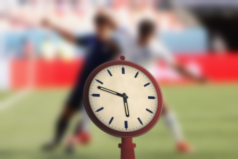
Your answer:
{"hour": 5, "minute": 48}
